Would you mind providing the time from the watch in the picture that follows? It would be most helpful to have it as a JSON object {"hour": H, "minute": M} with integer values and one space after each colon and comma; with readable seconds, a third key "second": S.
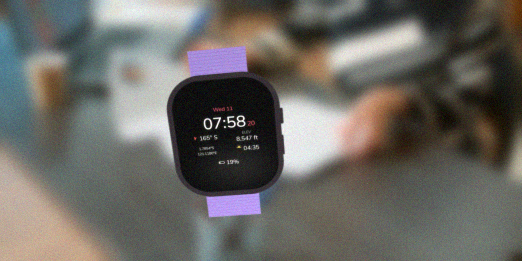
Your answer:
{"hour": 7, "minute": 58}
